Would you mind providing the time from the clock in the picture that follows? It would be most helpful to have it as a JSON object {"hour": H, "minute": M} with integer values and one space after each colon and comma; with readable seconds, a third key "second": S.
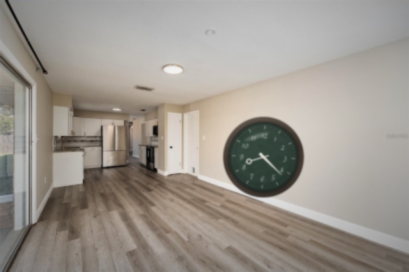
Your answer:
{"hour": 8, "minute": 22}
